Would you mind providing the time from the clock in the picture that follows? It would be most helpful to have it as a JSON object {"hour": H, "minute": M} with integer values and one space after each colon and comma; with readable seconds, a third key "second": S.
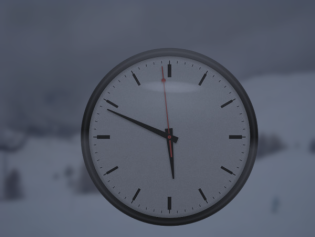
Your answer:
{"hour": 5, "minute": 48, "second": 59}
